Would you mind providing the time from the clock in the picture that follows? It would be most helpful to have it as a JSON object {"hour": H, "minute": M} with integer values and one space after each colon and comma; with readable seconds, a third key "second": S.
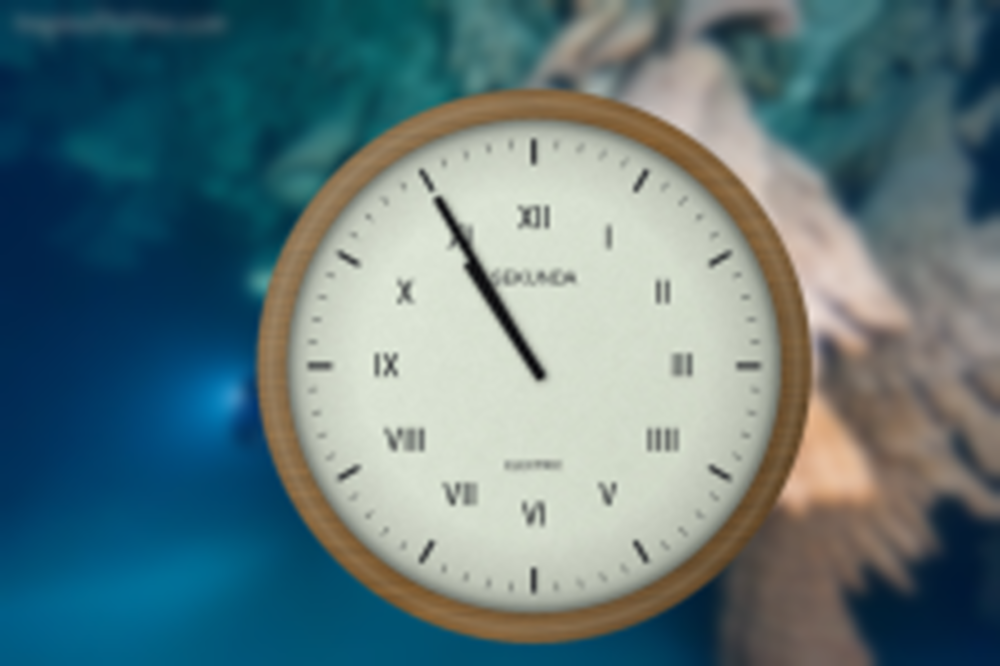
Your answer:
{"hour": 10, "minute": 55}
